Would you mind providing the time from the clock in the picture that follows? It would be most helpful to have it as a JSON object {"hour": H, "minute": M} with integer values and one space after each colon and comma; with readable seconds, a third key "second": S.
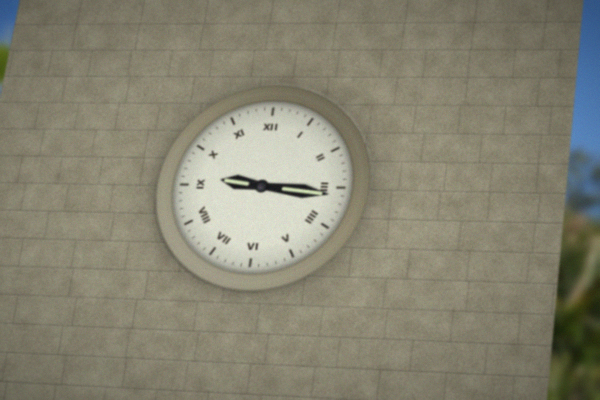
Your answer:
{"hour": 9, "minute": 16}
